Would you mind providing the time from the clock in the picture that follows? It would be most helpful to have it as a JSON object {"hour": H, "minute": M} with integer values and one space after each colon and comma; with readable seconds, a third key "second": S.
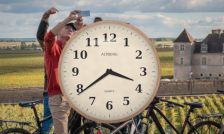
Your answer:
{"hour": 3, "minute": 39}
